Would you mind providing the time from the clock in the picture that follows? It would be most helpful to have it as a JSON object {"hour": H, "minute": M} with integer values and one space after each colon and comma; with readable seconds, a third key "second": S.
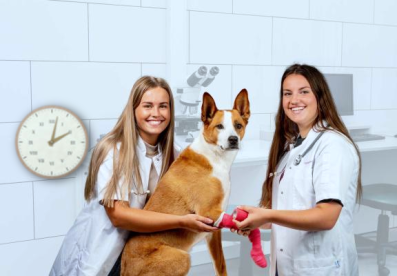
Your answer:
{"hour": 2, "minute": 2}
